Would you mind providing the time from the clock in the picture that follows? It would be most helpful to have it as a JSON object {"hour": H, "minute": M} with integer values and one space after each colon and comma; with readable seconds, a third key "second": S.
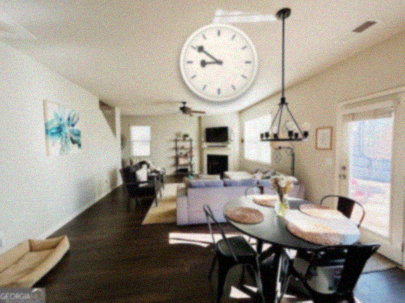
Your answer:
{"hour": 8, "minute": 51}
